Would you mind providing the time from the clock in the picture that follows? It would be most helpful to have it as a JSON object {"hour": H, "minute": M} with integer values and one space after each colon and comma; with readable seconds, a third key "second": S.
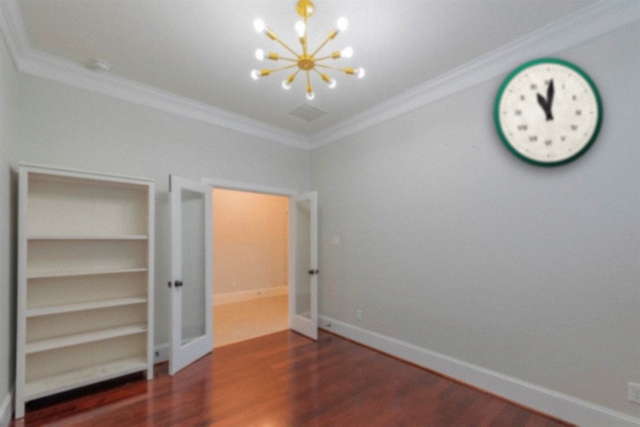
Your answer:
{"hour": 11, "minute": 1}
